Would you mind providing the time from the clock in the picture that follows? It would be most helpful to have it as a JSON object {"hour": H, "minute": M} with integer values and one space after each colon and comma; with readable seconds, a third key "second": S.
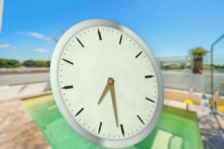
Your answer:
{"hour": 7, "minute": 31}
